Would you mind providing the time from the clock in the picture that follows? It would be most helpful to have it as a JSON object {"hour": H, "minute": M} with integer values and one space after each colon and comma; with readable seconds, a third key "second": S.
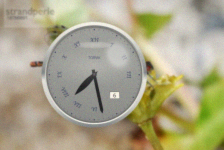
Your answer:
{"hour": 7, "minute": 28}
